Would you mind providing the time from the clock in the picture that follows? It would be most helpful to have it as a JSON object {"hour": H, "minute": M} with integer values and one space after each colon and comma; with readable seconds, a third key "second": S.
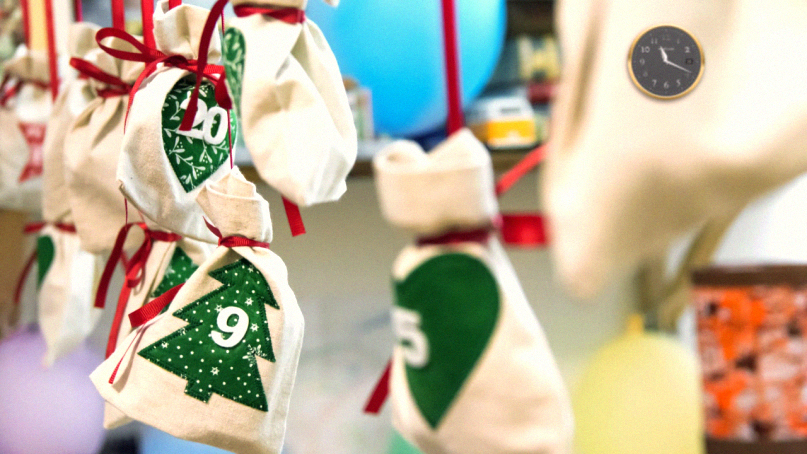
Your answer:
{"hour": 11, "minute": 19}
